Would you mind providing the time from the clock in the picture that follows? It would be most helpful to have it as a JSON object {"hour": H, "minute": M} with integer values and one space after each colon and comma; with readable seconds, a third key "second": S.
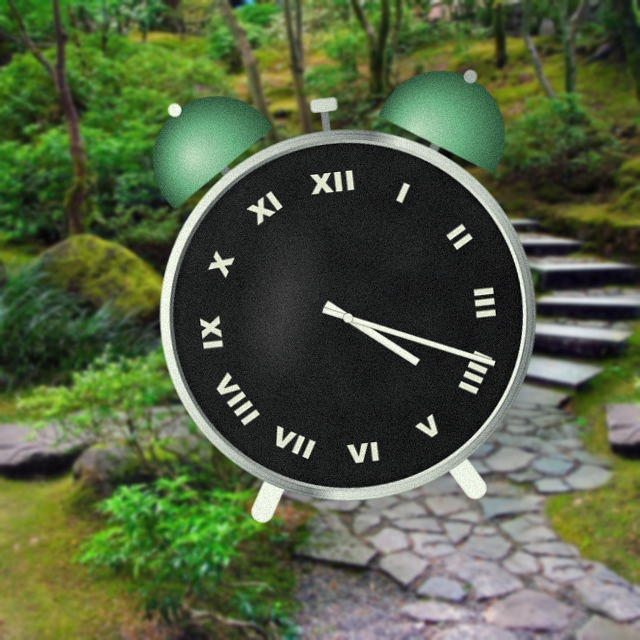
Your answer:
{"hour": 4, "minute": 19}
